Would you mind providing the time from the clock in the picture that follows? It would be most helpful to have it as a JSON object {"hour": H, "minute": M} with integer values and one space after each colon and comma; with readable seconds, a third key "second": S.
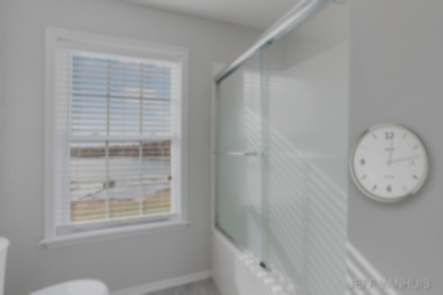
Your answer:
{"hour": 12, "minute": 13}
